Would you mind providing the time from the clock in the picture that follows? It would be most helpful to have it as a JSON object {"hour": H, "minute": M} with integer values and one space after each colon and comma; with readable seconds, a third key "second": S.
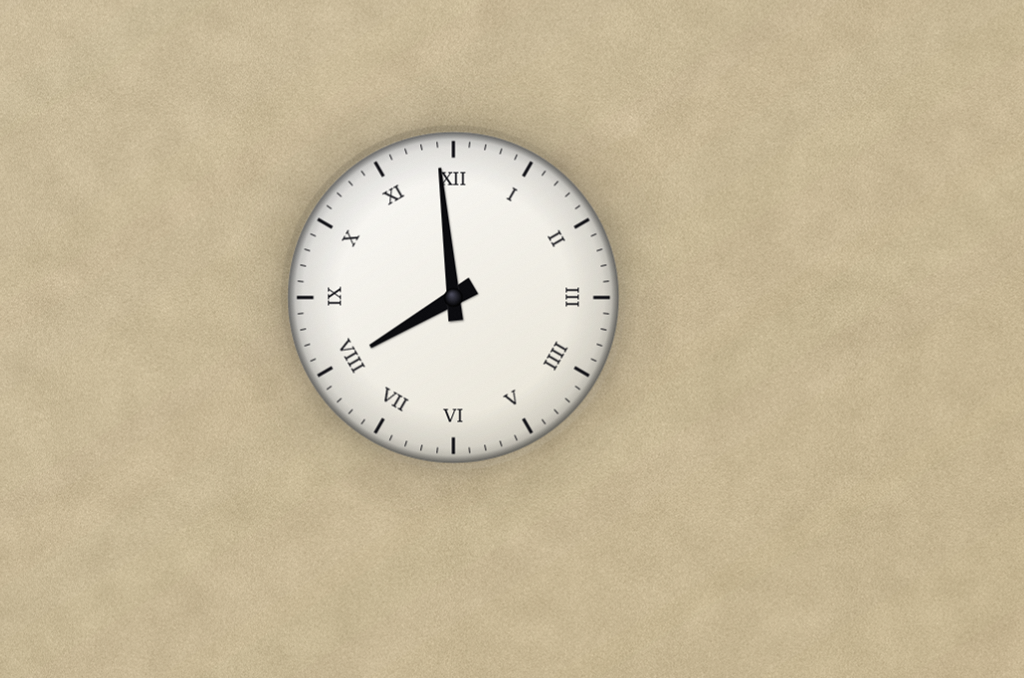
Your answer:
{"hour": 7, "minute": 59}
